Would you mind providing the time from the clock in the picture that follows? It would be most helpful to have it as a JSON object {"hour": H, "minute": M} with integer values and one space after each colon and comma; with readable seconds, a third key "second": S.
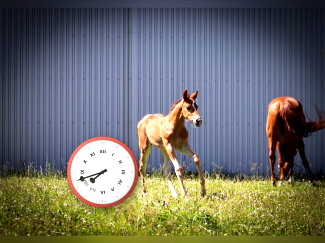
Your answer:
{"hour": 7, "minute": 42}
